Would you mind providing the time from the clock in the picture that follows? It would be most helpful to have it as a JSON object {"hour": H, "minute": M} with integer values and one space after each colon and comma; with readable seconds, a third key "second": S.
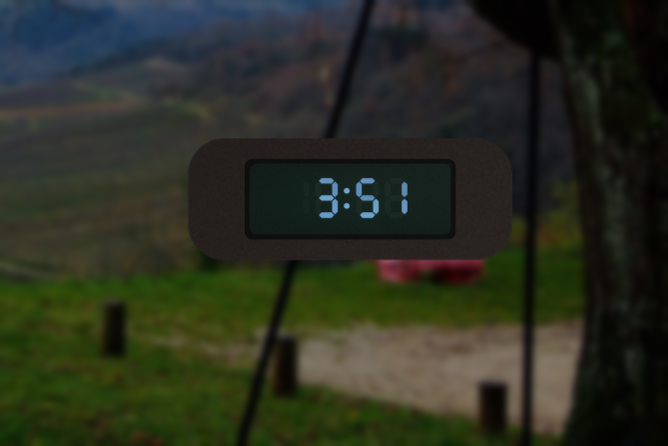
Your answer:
{"hour": 3, "minute": 51}
